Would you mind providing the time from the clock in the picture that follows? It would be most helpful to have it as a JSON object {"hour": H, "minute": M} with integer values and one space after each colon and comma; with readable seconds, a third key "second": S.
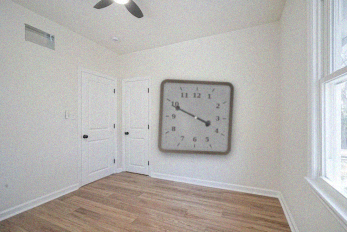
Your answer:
{"hour": 3, "minute": 49}
